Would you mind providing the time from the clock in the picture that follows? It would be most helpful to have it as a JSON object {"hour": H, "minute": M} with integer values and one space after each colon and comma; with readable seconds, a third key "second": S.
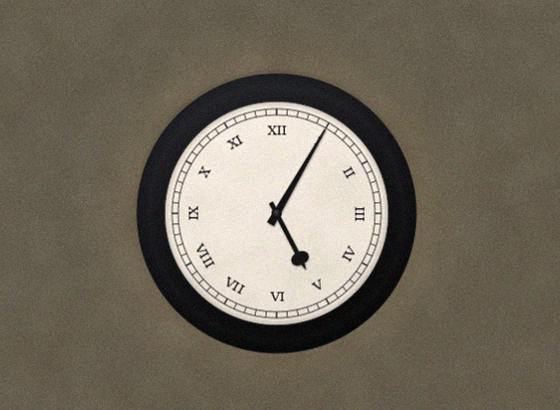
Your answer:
{"hour": 5, "minute": 5}
